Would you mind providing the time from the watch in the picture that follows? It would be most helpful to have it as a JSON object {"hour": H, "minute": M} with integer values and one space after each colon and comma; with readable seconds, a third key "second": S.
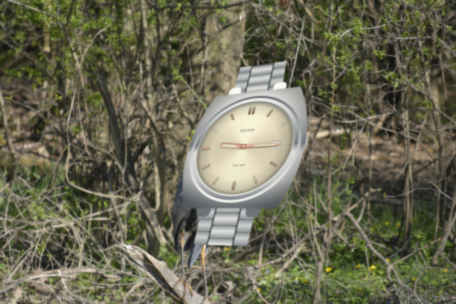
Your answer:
{"hour": 9, "minute": 15}
